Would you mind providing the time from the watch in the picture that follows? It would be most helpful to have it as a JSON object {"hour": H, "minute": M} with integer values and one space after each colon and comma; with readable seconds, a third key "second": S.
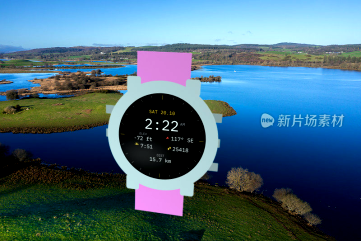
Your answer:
{"hour": 2, "minute": 22}
